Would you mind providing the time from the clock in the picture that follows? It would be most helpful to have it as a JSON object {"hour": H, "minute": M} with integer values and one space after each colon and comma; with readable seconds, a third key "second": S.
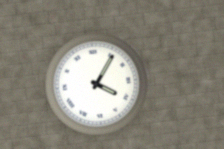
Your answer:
{"hour": 4, "minute": 6}
